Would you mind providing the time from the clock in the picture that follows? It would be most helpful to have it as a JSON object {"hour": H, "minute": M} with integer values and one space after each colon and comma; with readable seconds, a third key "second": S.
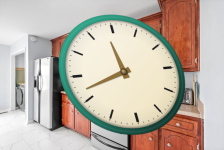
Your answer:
{"hour": 11, "minute": 42}
